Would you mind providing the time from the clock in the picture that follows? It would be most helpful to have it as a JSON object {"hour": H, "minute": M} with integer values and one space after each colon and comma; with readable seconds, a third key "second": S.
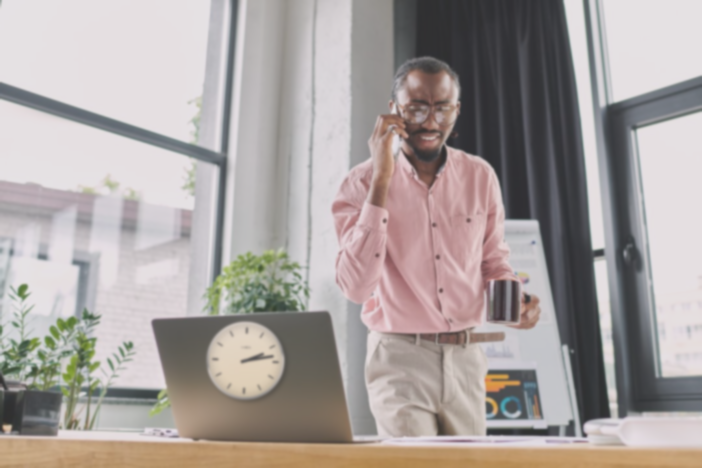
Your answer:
{"hour": 2, "minute": 13}
